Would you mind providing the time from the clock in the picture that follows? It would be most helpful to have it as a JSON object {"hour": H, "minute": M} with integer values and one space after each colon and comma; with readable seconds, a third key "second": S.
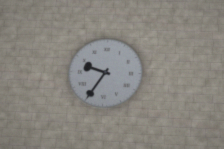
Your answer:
{"hour": 9, "minute": 35}
